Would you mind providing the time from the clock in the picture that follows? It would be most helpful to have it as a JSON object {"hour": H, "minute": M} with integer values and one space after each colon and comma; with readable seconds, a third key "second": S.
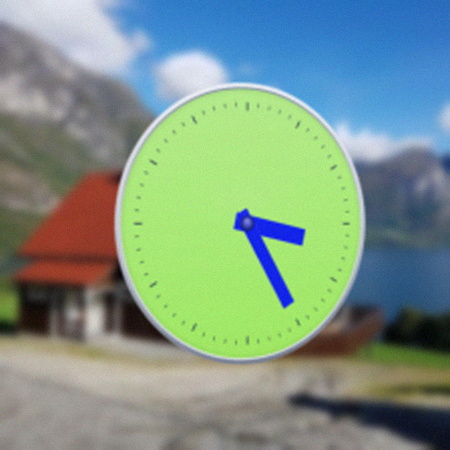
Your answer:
{"hour": 3, "minute": 25}
